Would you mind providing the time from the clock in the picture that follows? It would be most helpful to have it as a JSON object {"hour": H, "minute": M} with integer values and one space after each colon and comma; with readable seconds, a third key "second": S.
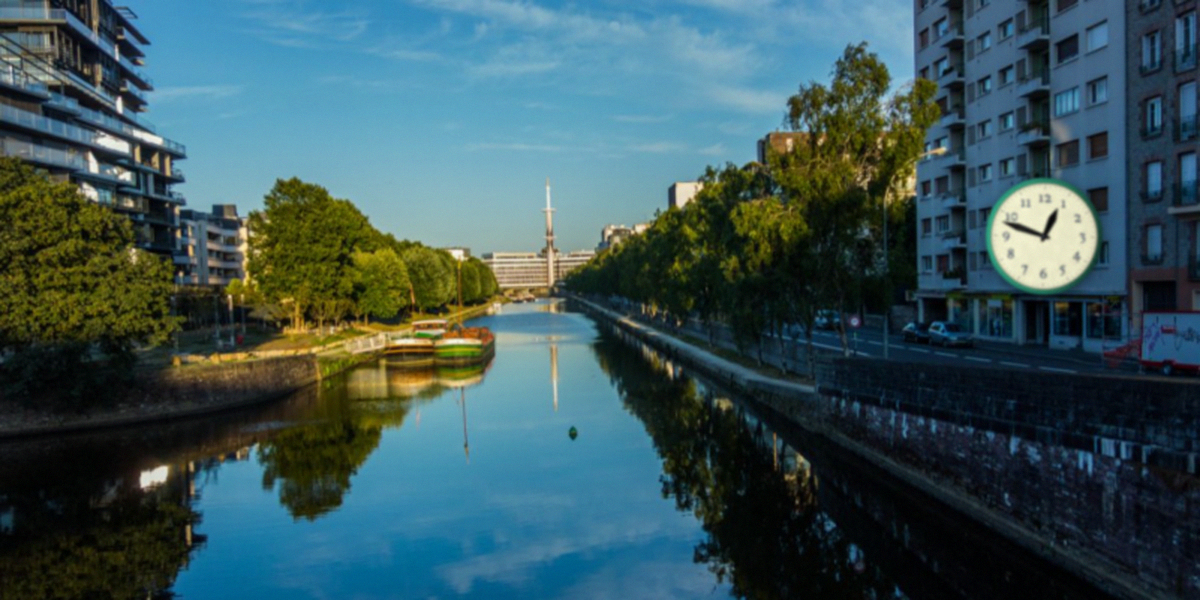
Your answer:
{"hour": 12, "minute": 48}
